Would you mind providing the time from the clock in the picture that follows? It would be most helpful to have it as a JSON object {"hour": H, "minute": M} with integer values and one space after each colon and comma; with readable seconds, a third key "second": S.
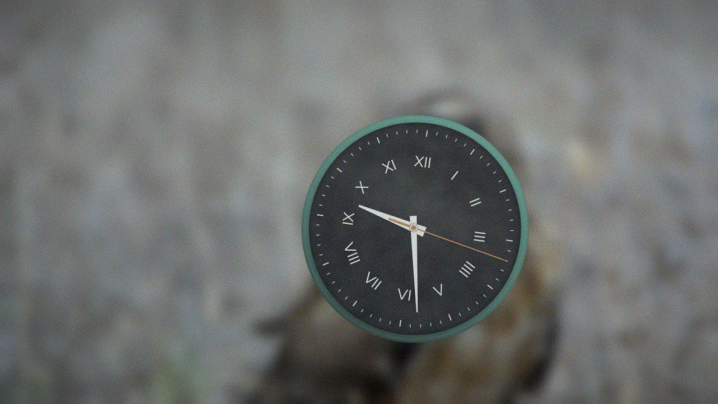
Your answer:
{"hour": 9, "minute": 28, "second": 17}
